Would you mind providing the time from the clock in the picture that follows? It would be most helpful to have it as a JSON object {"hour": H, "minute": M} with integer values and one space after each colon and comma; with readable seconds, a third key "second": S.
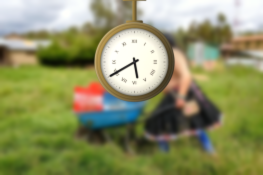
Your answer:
{"hour": 5, "minute": 40}
